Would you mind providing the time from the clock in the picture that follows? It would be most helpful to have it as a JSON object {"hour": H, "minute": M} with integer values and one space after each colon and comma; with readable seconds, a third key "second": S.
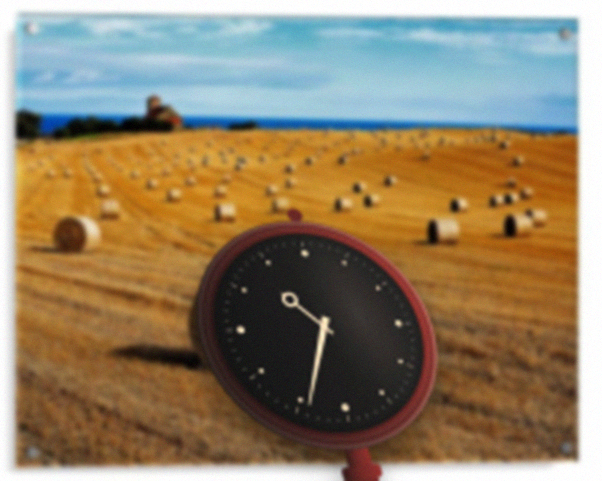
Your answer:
{"hour": 10, "minute": 34}
